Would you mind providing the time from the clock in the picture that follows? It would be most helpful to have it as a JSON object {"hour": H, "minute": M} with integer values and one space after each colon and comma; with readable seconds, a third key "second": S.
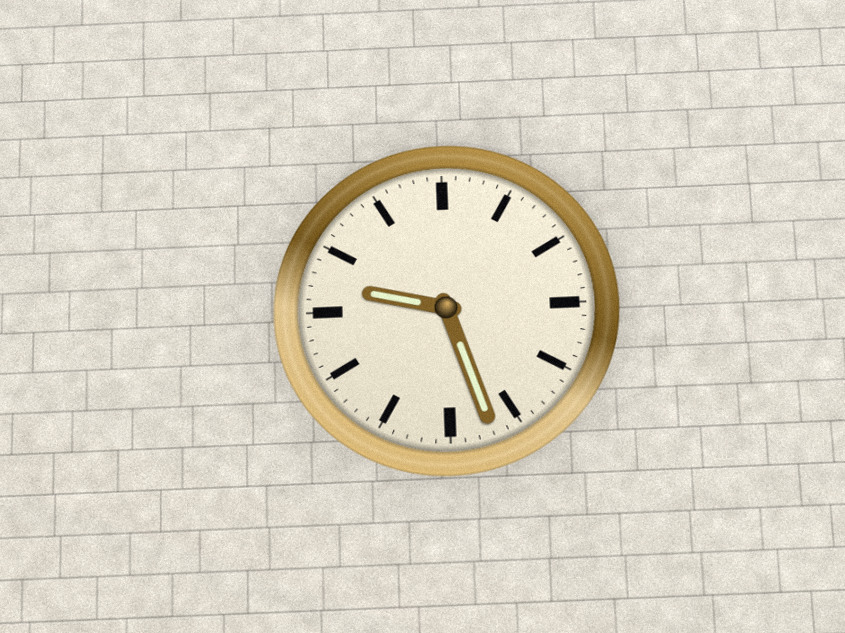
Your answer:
{"hour": 9, "minute": 27}
